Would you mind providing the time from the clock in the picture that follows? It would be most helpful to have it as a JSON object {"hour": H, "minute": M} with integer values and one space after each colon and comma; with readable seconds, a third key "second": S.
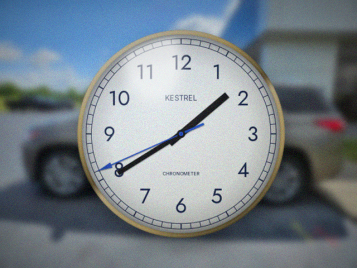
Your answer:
{"hour": 1, "minute": 39, "second": 41}
